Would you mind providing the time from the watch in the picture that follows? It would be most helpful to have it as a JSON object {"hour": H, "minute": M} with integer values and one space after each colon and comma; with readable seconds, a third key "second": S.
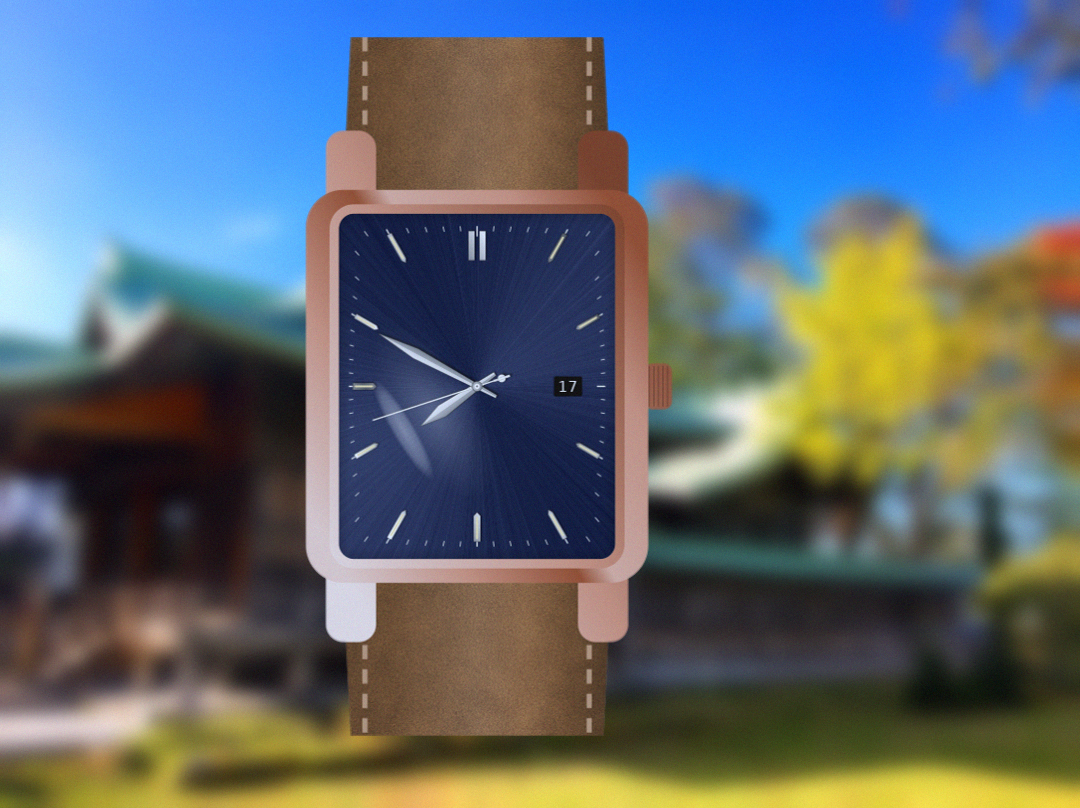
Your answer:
{"hour": 7, "minute": 49, "second": 42}
